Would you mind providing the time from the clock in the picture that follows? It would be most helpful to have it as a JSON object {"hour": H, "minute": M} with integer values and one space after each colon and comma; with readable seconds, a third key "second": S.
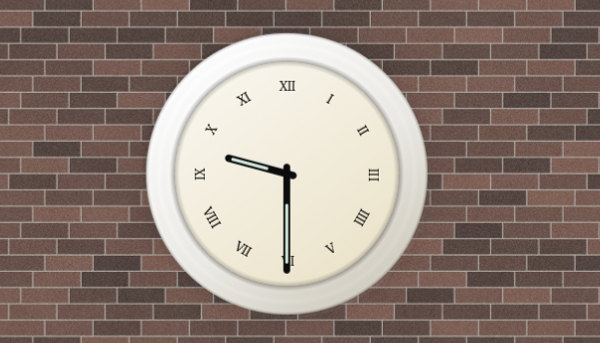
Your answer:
{"hour": 9, "minute": 30}
